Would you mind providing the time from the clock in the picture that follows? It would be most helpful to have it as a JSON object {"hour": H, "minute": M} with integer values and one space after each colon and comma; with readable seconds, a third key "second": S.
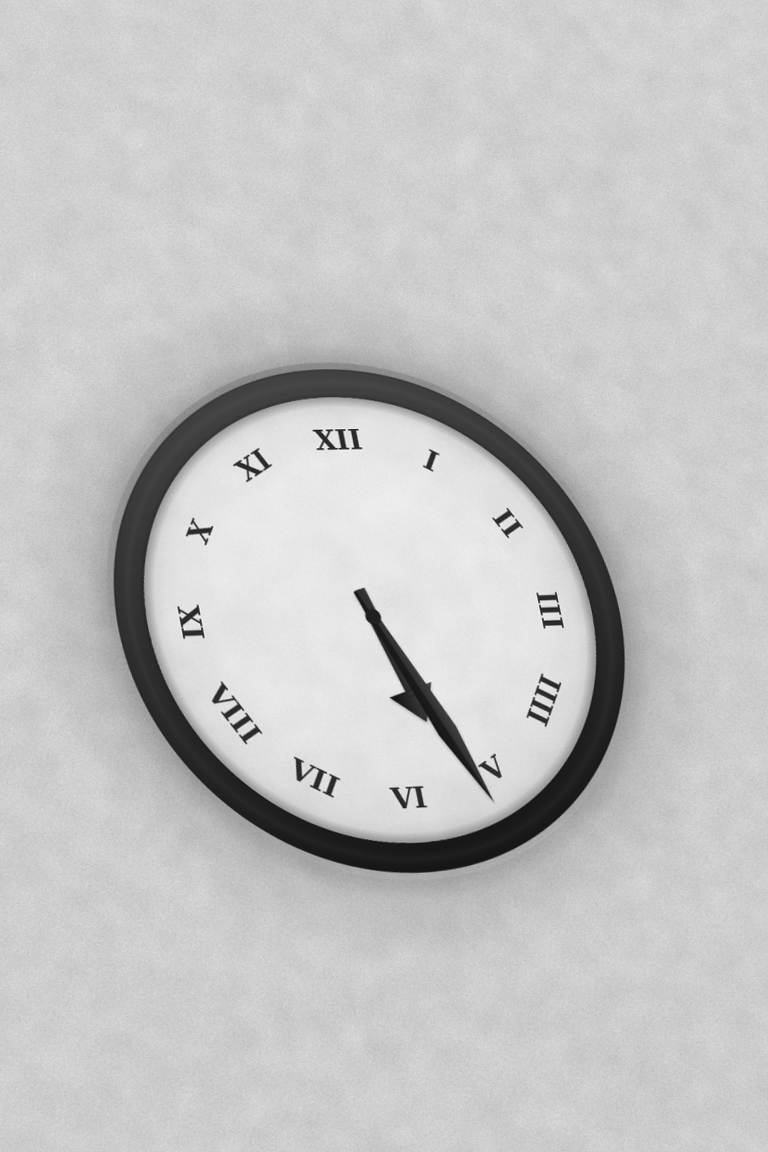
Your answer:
{"hour": 5, "minute": 26}
